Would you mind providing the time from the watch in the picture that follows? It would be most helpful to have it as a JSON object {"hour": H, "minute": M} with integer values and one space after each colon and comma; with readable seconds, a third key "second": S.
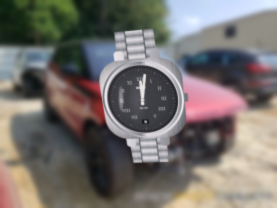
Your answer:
{"hour": 12, "minute": 2}
